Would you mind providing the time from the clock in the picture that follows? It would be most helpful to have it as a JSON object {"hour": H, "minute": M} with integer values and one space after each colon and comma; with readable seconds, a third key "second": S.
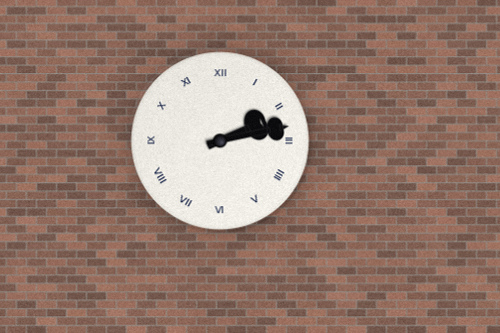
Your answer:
{"hour": 2, "minute": 13}
